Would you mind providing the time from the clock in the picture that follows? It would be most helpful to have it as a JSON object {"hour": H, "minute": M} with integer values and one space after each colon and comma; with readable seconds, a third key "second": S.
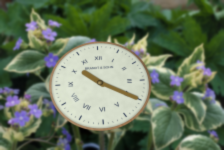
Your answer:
{"hour": 10, "minute": 20}
